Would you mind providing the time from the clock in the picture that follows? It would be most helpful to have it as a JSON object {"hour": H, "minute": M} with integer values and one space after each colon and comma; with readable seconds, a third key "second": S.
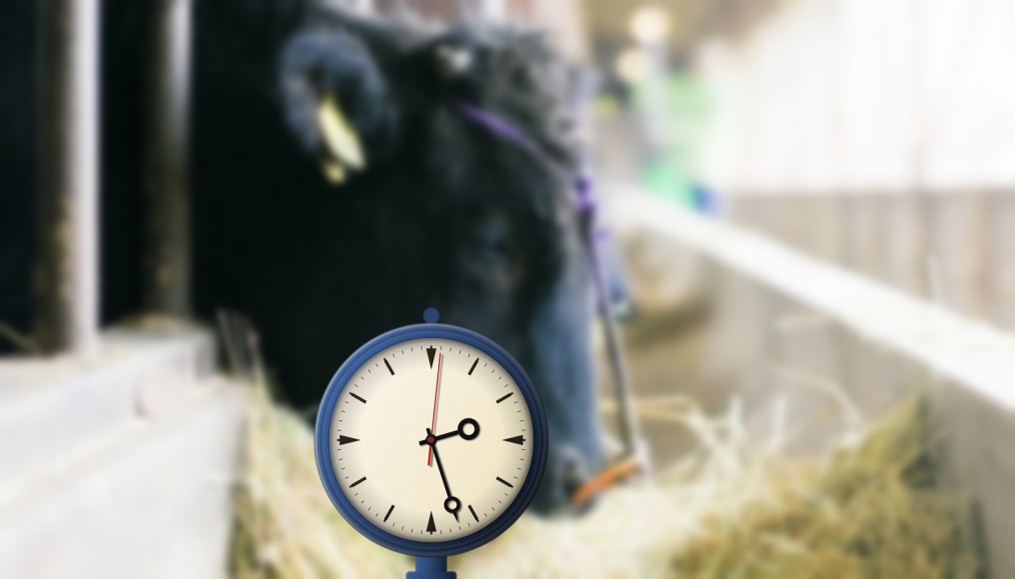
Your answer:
{"hour": 2, "minute": 27, "second": 1}
